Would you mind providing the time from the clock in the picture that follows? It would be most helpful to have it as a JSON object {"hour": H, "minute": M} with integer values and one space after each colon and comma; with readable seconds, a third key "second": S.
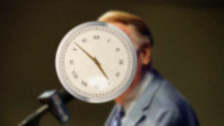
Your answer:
{"hour": 4, "minute": 52}
